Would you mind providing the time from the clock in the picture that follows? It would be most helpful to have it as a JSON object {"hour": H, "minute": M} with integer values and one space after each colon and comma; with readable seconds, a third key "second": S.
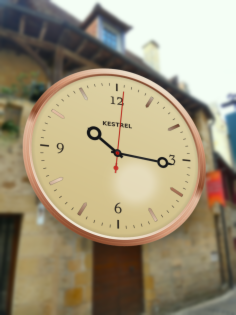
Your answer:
{"hour": 10, "minute": 16, "second": 1}
